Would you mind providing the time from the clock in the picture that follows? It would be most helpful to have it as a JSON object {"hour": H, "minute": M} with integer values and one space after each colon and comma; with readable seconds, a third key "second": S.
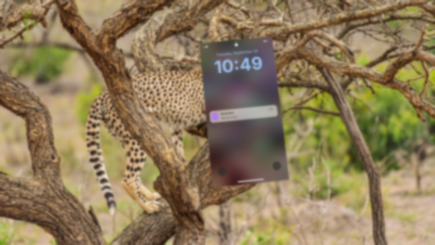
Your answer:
{"hour": 10, "minute": 49}
